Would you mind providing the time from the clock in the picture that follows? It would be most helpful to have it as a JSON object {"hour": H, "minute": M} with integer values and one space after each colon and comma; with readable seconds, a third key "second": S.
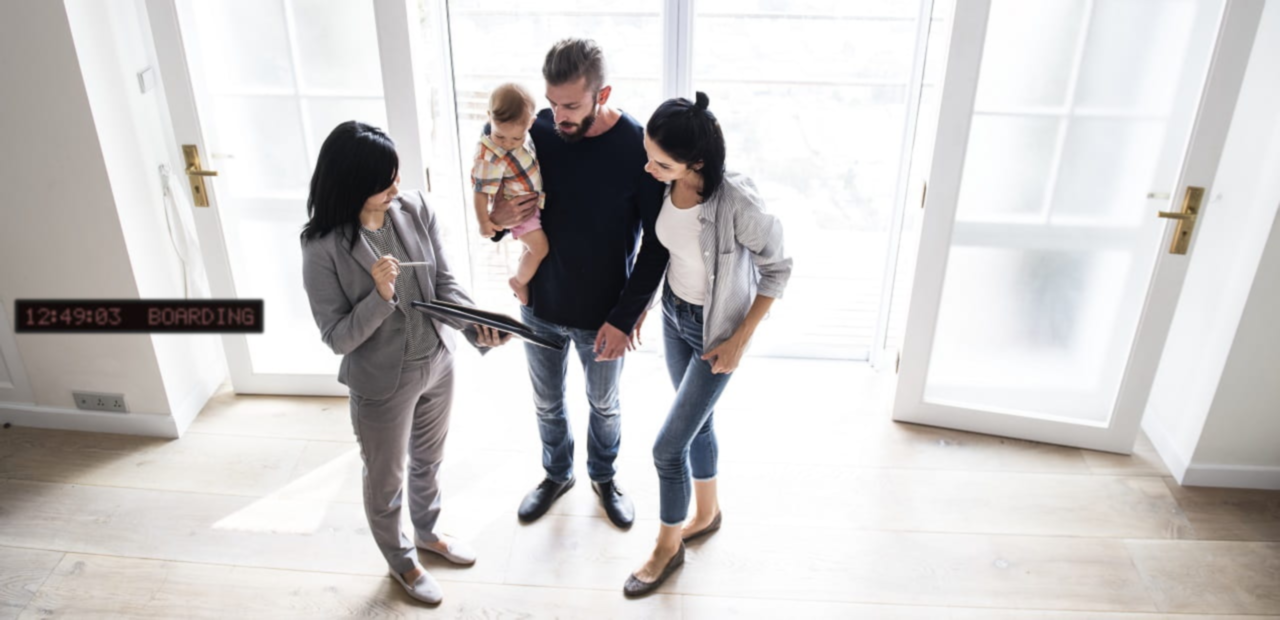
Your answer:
{"hour": 12, "minute": 49, "second": 3}
